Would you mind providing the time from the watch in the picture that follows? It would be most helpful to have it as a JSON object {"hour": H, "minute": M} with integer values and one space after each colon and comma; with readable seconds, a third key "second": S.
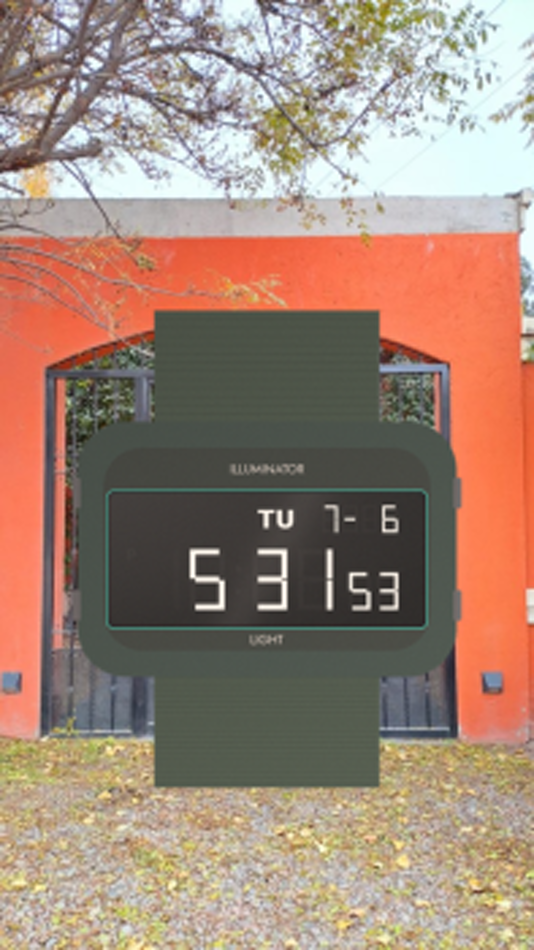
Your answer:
{"hour": 5, "minute": 31, "second": 53}
